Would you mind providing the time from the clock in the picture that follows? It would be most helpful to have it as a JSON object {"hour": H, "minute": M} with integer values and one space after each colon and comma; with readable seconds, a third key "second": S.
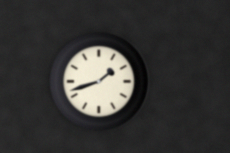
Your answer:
{"hour": 1, "minute": 42}
